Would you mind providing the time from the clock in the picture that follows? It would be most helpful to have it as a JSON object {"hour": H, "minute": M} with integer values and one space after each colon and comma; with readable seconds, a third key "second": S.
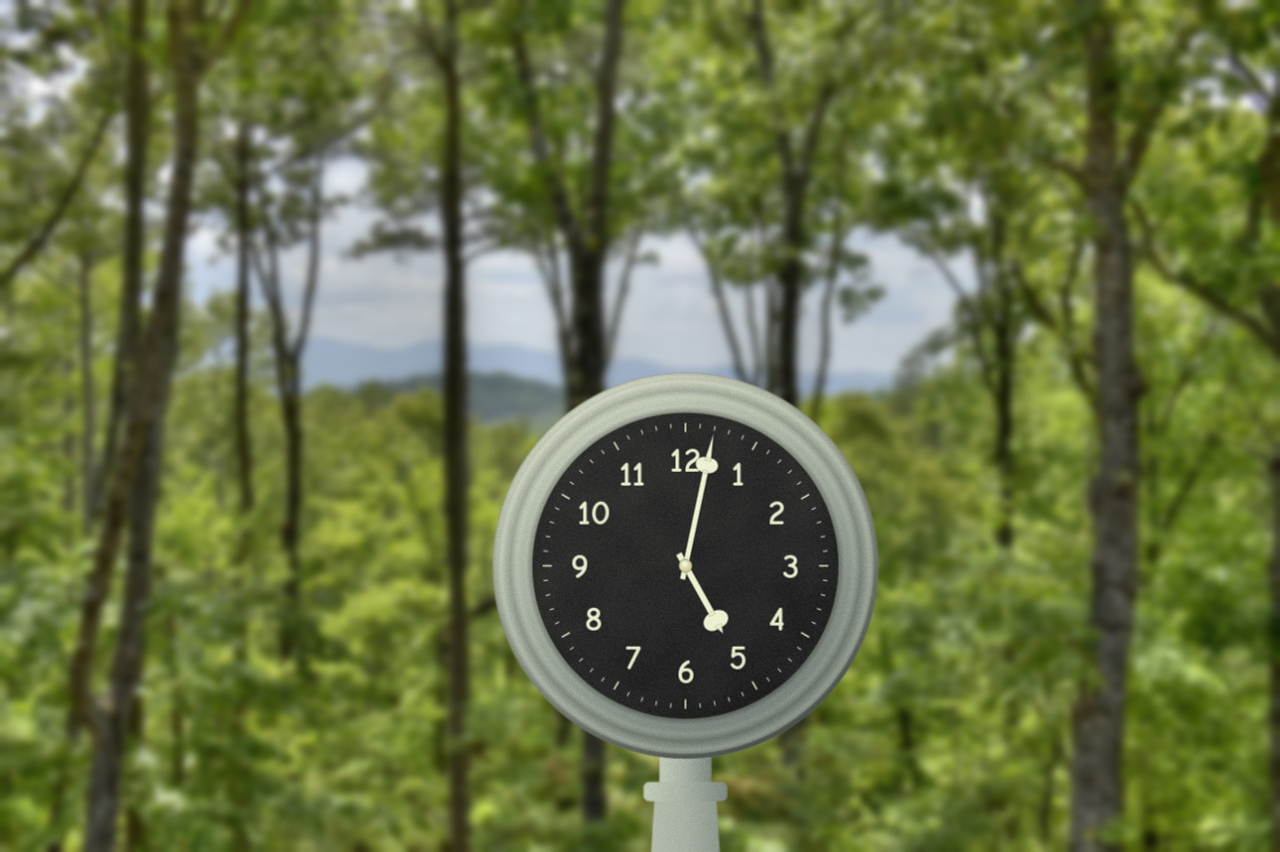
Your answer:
{"hour": 5, "minute": 2}
